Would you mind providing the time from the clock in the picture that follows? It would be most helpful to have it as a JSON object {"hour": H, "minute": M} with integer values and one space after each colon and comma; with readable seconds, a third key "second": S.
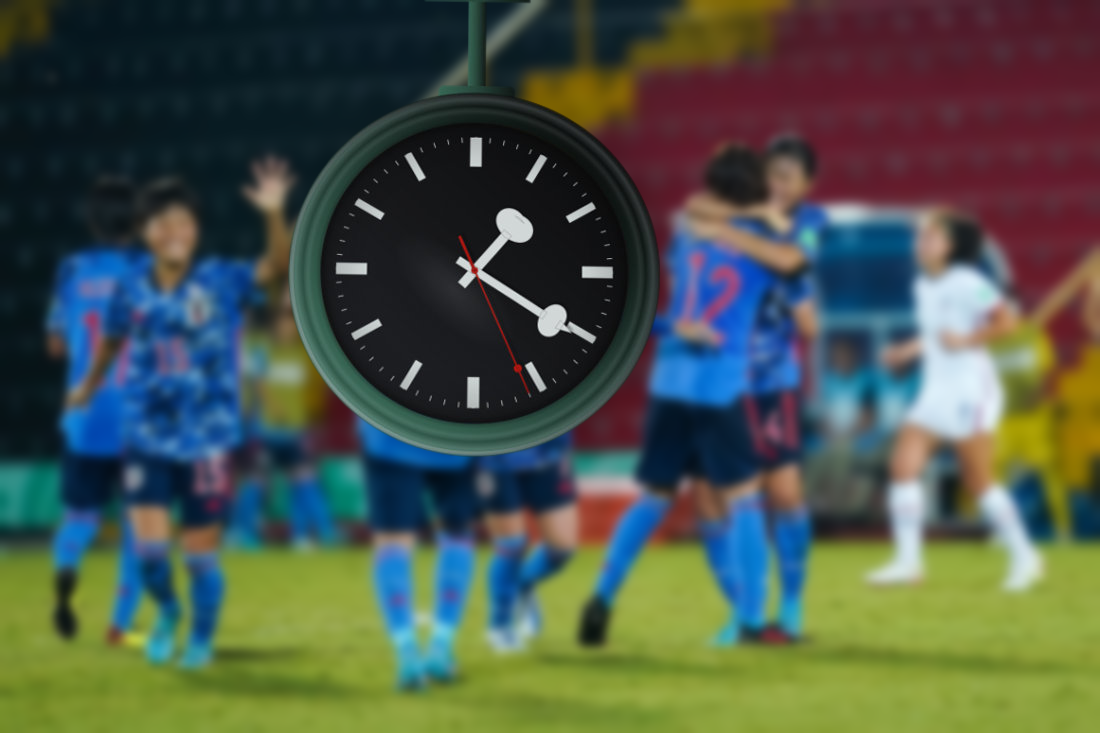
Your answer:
{"hour": 1, "minute": 20, "second": 26}
